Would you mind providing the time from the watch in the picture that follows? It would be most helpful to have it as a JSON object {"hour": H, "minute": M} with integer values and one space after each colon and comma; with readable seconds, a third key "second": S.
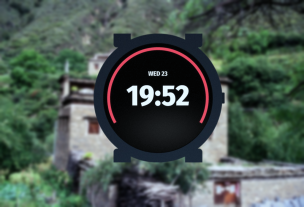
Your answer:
{"hour": 19, "minute": 52}
